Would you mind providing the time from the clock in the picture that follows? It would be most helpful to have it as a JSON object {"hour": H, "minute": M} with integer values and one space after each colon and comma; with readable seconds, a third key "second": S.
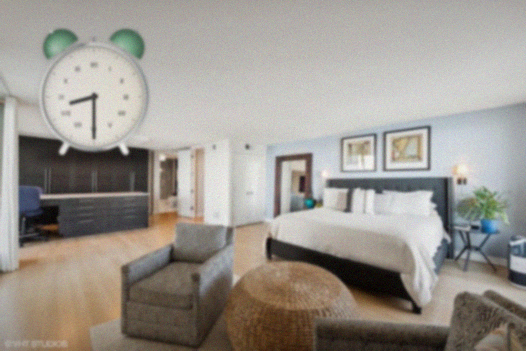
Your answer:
{"hour": 8, "minute": 30}
